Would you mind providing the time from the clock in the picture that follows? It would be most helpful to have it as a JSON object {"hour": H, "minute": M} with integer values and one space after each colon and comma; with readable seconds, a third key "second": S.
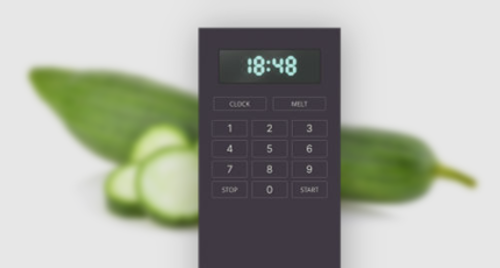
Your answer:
{"hour": 18, "minute": 48}
